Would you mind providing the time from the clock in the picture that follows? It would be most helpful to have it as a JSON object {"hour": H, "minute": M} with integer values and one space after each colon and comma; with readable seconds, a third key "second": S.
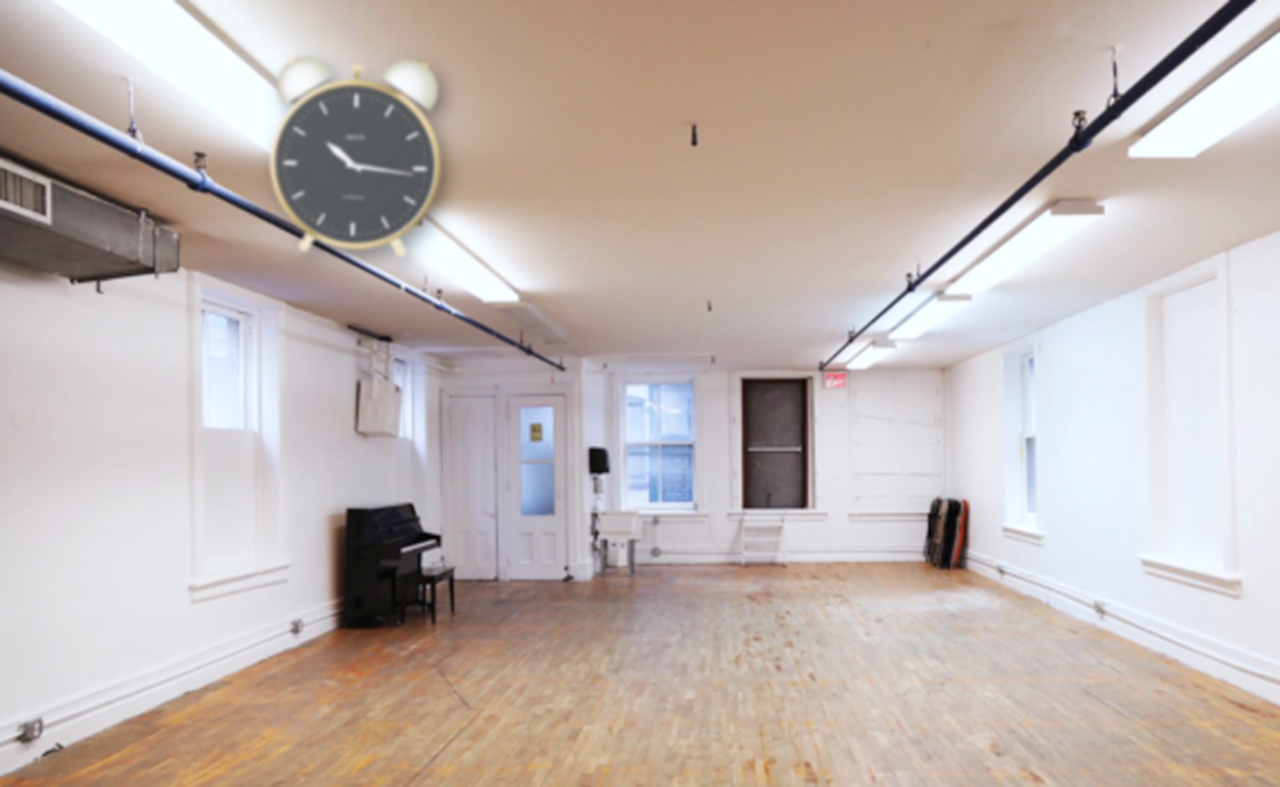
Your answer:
{"hour": 10, "minute": 16}
